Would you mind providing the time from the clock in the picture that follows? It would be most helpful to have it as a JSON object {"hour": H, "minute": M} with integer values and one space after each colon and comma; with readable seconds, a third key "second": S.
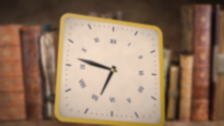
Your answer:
{"hour": 6, "minute": 47}
